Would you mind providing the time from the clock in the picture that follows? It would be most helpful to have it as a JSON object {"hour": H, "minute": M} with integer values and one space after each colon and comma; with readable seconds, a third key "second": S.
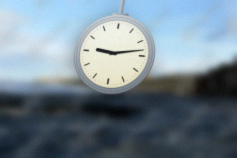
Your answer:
{"hour": 9, "minute": 13}
